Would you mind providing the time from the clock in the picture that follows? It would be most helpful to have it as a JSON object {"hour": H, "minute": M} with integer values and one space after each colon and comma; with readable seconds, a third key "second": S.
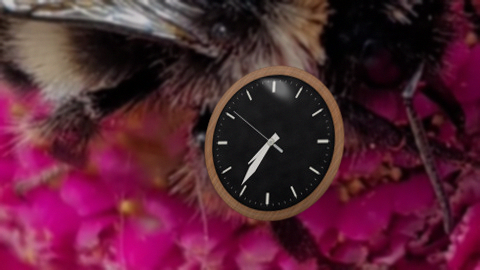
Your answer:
{"hour": 7, "minute": 35, "second": 51}
